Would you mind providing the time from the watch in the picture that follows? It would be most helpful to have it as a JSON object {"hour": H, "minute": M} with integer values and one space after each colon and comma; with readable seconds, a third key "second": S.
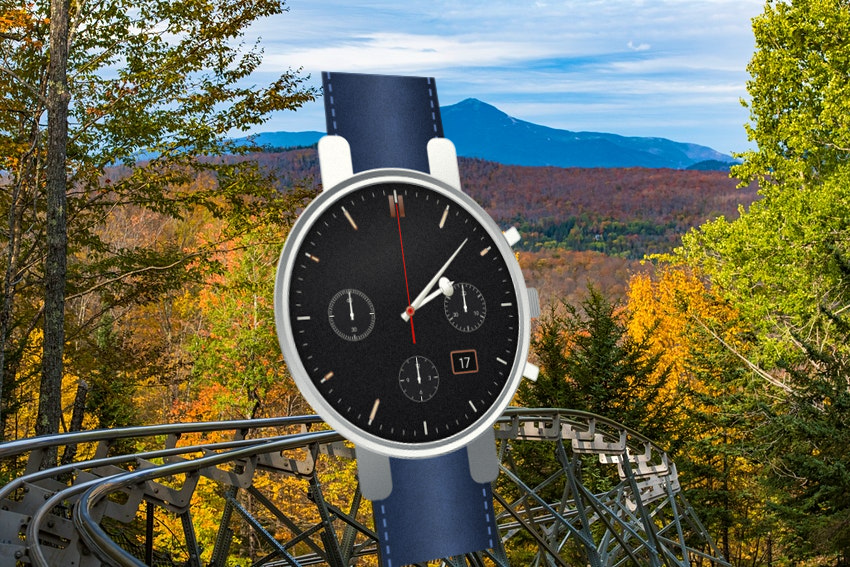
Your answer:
{"hour": 2, "minute": 8}
